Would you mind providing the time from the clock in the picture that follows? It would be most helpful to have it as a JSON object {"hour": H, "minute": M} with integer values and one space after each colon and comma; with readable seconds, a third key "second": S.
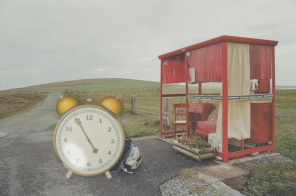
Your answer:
{"hour": 4, "minute": 55}
